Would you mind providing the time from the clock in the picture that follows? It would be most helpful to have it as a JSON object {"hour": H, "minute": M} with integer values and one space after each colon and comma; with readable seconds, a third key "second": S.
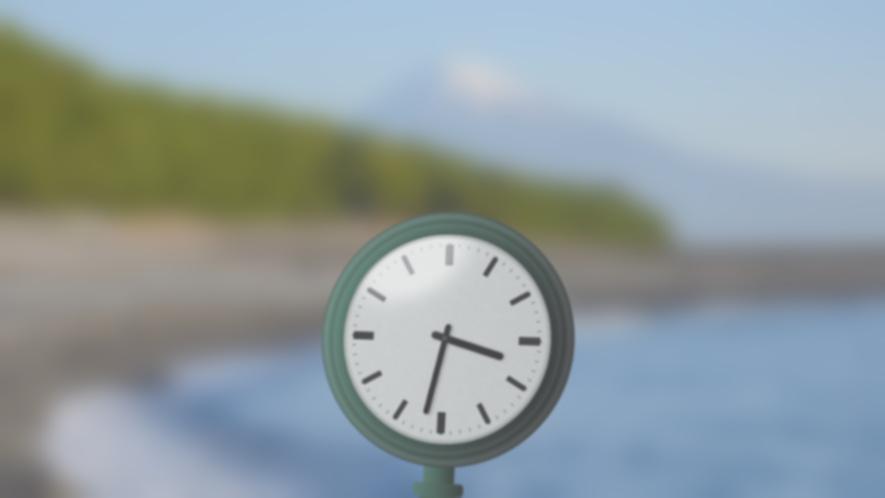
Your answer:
{"hour": 3, "minute": 32}
